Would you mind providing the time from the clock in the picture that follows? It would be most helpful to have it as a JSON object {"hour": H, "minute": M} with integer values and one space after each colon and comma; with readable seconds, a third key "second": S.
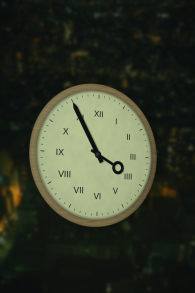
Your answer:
{"hour": 3, "minute": 55}
